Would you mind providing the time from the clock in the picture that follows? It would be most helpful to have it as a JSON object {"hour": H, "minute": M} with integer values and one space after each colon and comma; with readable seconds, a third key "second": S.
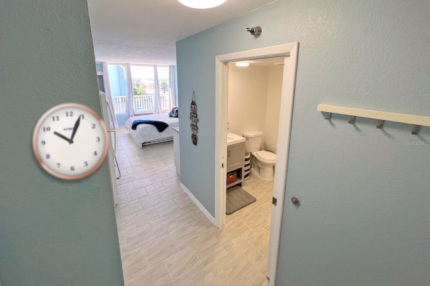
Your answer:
{"hour": 10, "minute": 4}
